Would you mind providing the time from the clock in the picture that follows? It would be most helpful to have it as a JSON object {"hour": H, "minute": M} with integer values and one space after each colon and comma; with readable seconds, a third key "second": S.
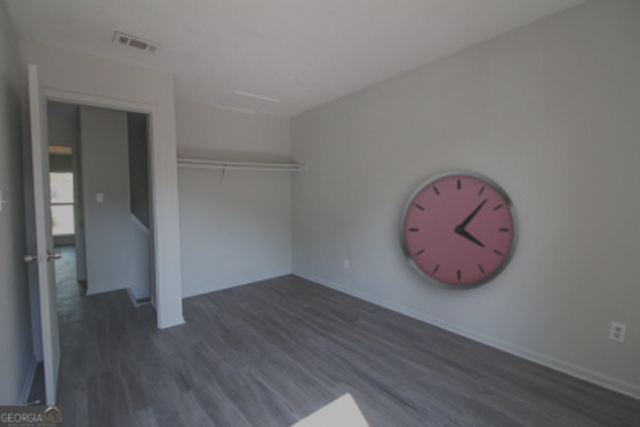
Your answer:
{"hour": 4, "minute": 7}
